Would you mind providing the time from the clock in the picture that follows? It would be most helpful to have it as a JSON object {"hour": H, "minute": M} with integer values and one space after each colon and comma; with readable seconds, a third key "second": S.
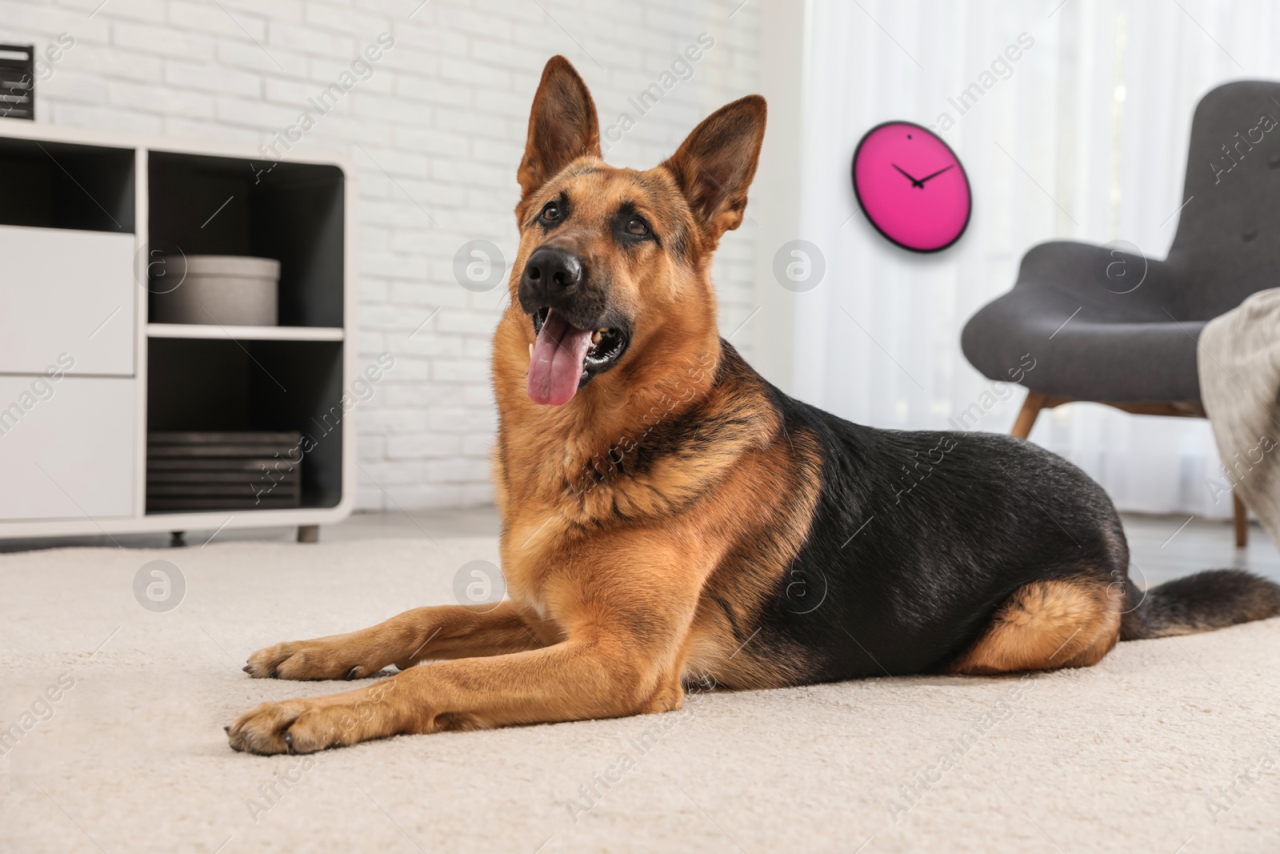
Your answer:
{"hour": 10, "minute": 11}
